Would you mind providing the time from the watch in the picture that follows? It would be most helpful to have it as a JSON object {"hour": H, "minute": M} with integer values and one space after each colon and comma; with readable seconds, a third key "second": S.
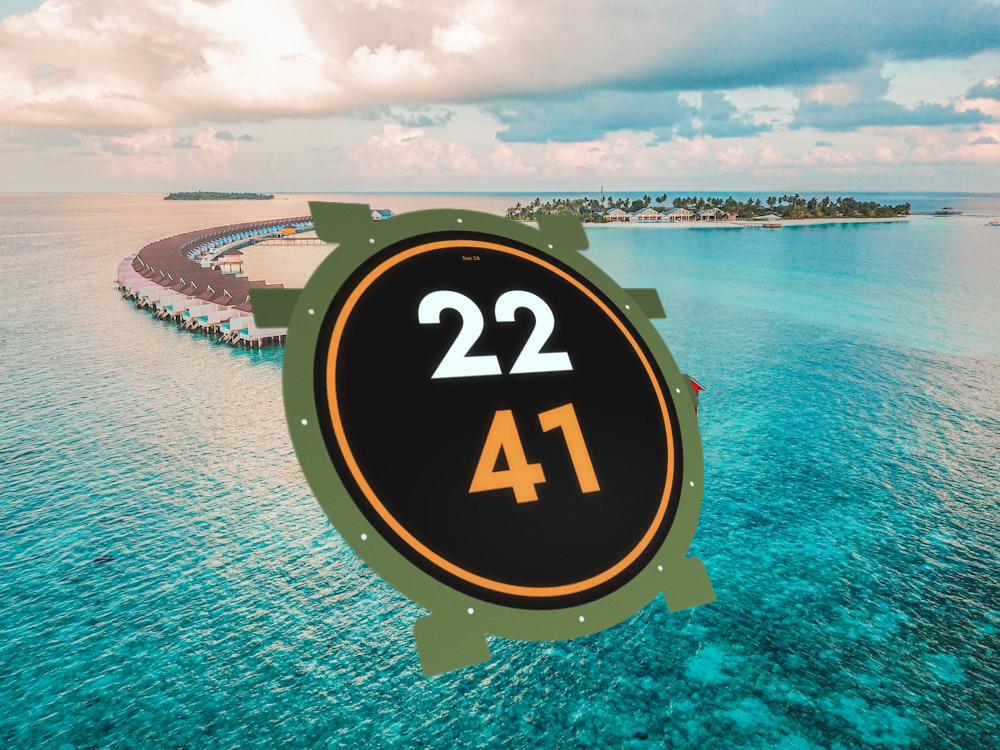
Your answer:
{"hour": 22, "minute": 41}
